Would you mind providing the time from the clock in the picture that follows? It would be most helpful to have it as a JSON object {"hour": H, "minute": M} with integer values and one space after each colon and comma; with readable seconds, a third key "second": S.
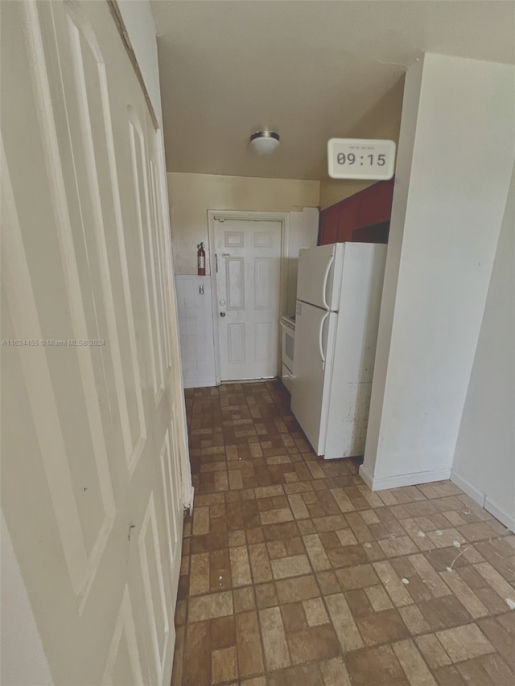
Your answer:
{"hour": 9, "minute": 15}
